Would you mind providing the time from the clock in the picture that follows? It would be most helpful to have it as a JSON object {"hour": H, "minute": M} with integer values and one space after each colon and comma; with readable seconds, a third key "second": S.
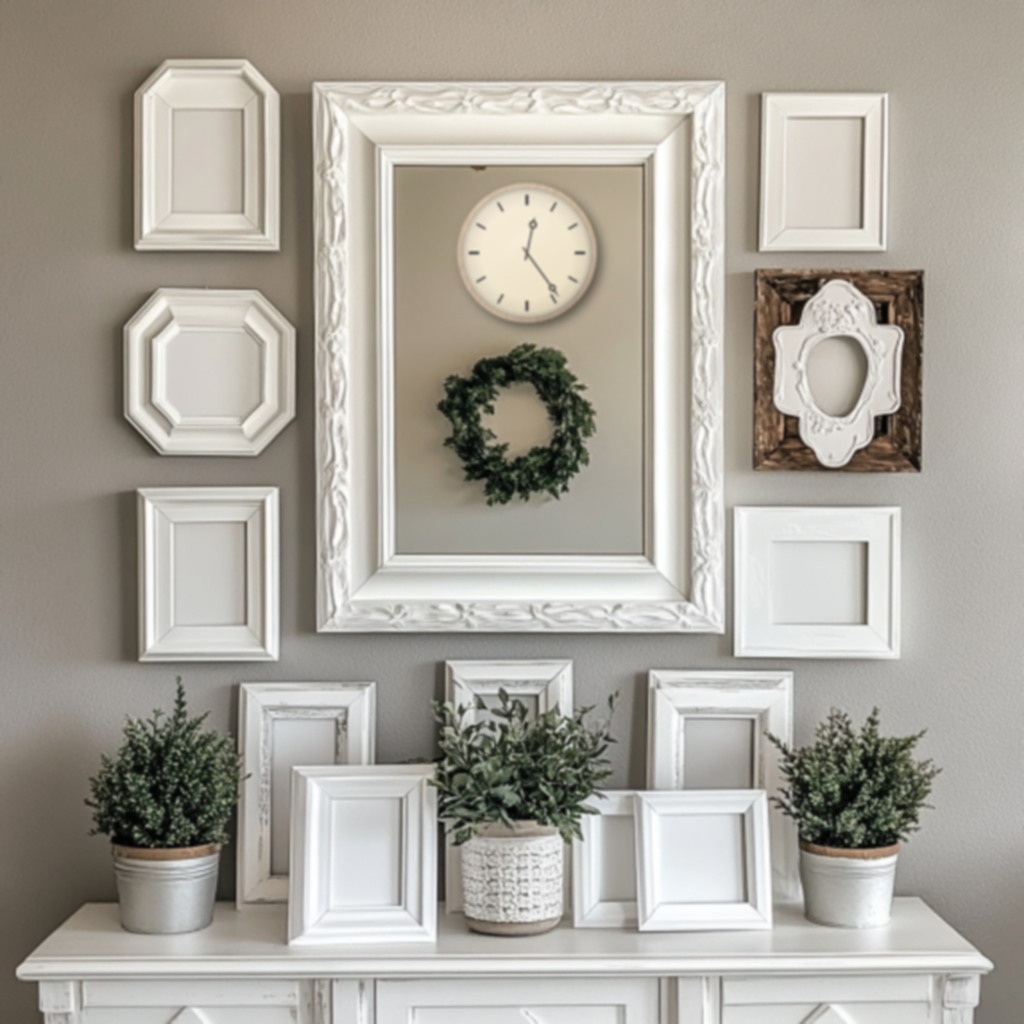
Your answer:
{"hour": 12, "minute": 24}
